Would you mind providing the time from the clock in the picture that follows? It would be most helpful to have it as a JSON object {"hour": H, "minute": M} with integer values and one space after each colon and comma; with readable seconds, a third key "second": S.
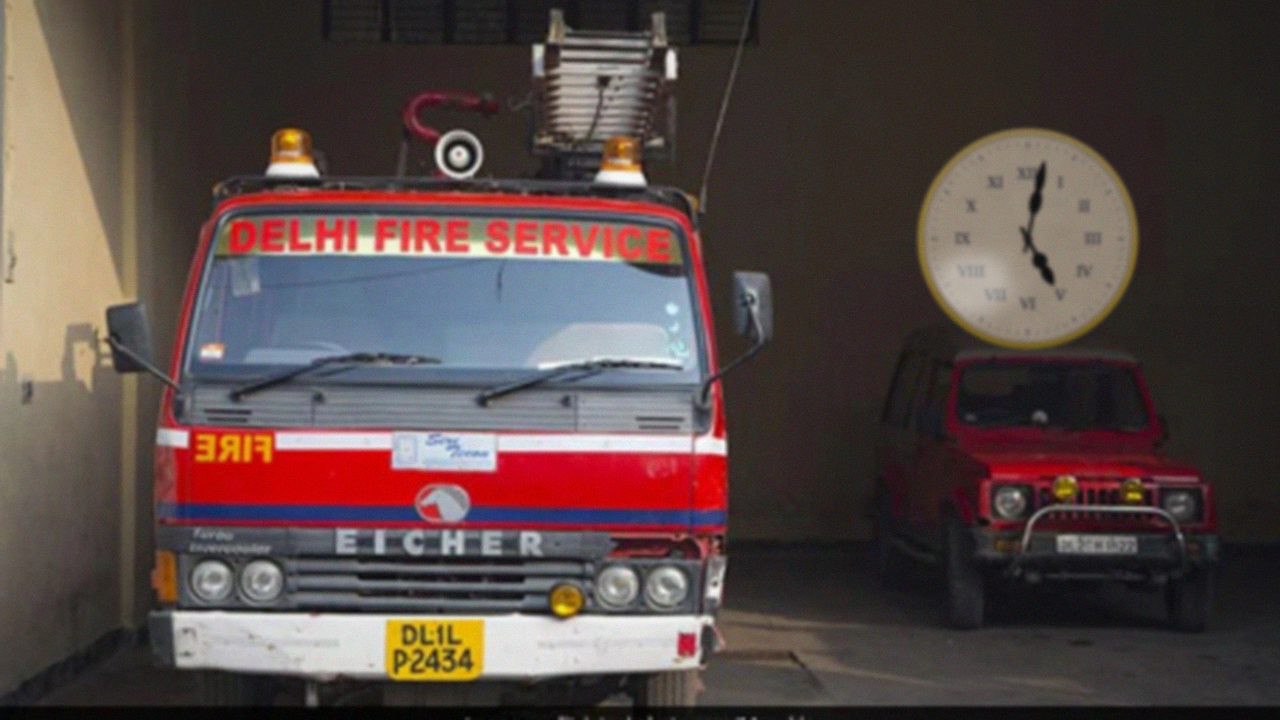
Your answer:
{"hour": 5, "minute": 2}
